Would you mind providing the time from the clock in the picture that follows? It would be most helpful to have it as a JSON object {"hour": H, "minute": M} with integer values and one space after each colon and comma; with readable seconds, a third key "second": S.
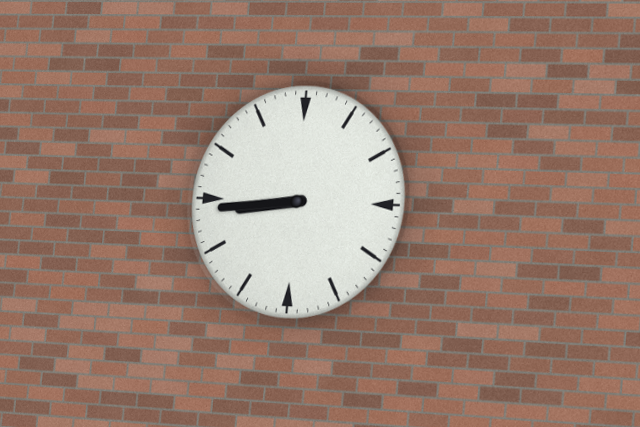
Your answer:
{"hour": 8, "minute": 44}
